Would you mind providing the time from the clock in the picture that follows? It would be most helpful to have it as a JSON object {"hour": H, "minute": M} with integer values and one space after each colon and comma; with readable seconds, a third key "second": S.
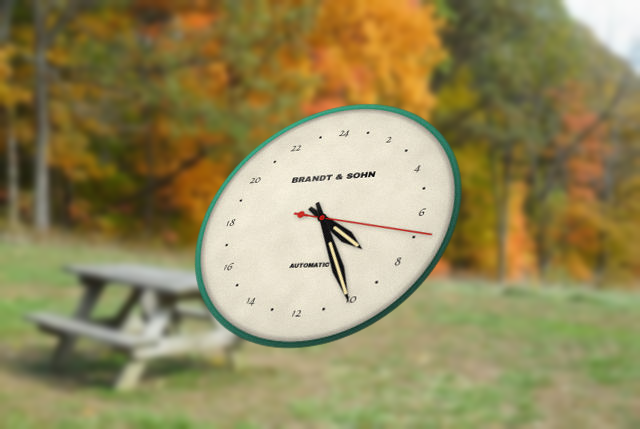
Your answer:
{"hour": 8, "minute": 25, "second": 17}
